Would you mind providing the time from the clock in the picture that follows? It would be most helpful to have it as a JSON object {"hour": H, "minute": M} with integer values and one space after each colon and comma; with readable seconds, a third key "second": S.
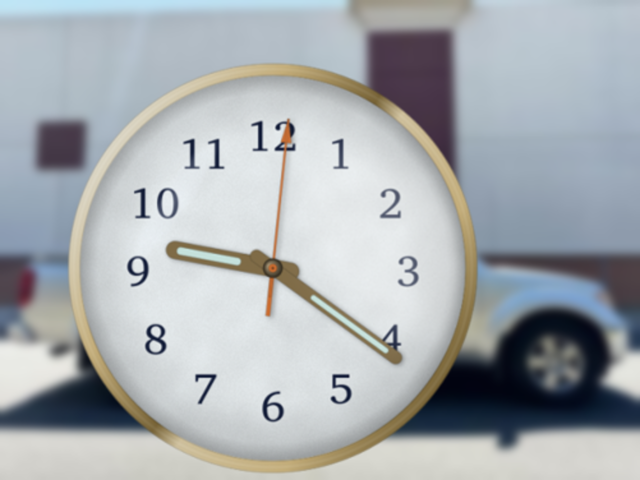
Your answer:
{"hour": 9, "minute": 21, "second": 1}
